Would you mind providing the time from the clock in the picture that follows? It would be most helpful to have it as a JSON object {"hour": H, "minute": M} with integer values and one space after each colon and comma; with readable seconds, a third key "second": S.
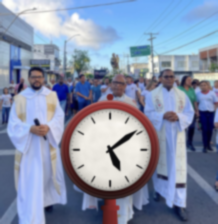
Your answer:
{"hour": 5, "minute": 9}
